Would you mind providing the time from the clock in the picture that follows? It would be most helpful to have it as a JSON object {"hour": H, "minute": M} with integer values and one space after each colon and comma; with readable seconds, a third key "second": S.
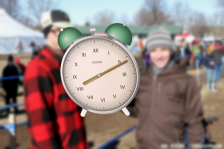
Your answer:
{"hour": 8, "minute": 11}
